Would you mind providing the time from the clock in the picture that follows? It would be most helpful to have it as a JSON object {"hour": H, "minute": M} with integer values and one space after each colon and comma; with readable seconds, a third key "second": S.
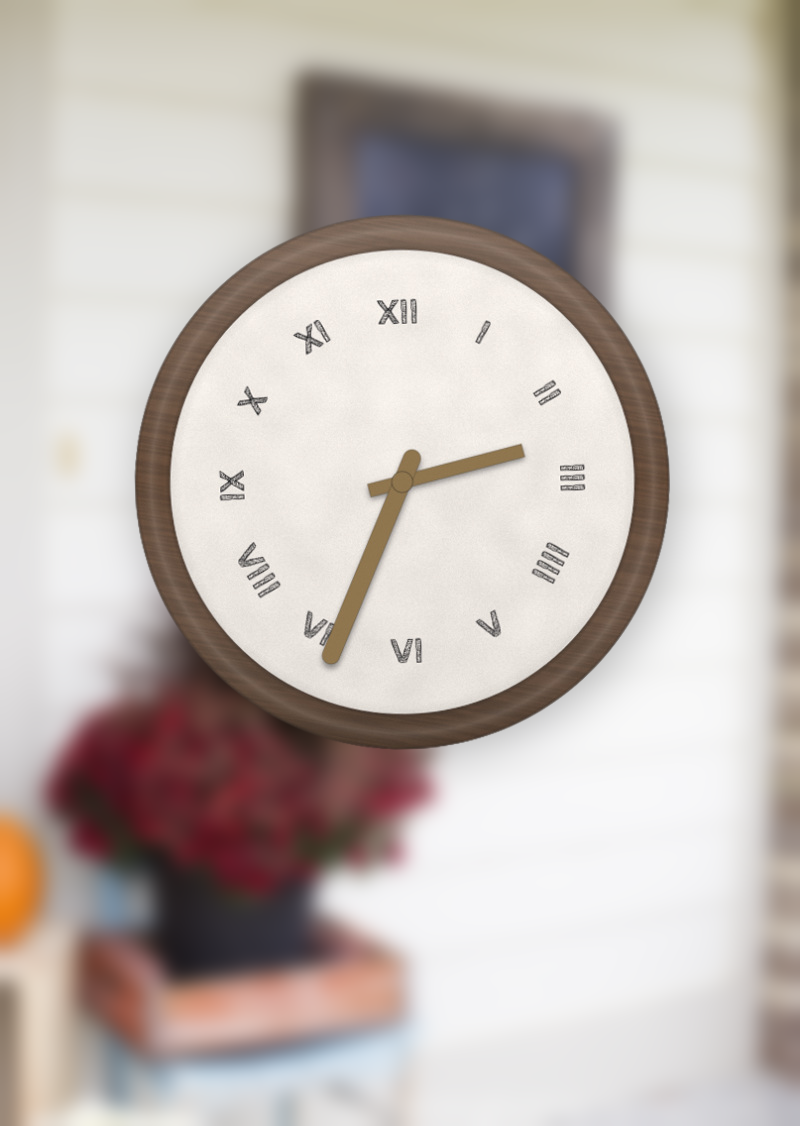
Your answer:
{"hour": 2, "minute": 34}
